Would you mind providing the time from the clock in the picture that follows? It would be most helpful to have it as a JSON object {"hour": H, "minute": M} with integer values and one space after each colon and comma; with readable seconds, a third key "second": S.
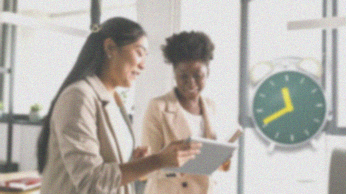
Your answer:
{"hour": 11, "minute": 41}
